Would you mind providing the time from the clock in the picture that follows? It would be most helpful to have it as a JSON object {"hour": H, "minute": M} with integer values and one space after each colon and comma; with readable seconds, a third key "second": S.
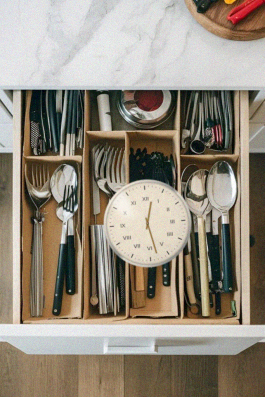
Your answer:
{"hour": 12, "minute": 28}
